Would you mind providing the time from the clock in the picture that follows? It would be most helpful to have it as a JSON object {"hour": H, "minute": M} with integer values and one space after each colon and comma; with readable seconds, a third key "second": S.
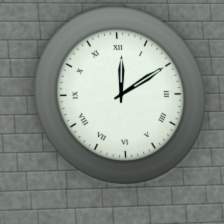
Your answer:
{"hour": 12, "minute": 10}
